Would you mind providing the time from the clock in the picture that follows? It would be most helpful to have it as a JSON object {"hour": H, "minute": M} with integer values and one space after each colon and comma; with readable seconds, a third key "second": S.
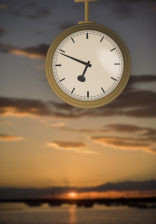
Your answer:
{"hour": 6, "minute": 49}
